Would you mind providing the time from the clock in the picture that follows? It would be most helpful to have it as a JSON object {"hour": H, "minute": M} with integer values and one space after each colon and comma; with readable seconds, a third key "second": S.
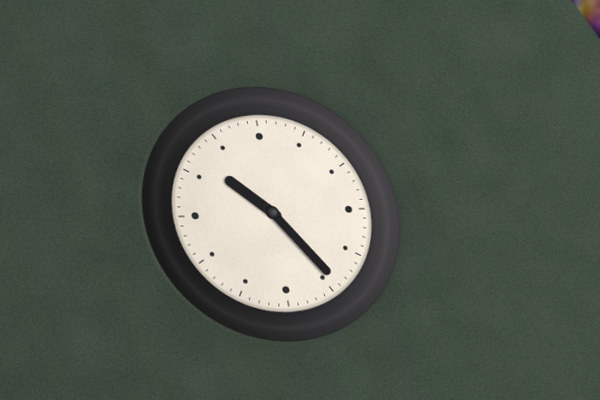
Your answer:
{"hour": 10, "minute": 24}
